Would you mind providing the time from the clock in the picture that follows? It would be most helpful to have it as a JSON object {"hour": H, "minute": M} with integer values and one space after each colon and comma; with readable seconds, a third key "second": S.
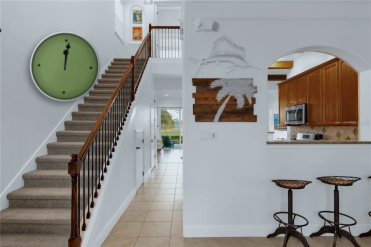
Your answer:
{"hour": 12, "minute": 1}
